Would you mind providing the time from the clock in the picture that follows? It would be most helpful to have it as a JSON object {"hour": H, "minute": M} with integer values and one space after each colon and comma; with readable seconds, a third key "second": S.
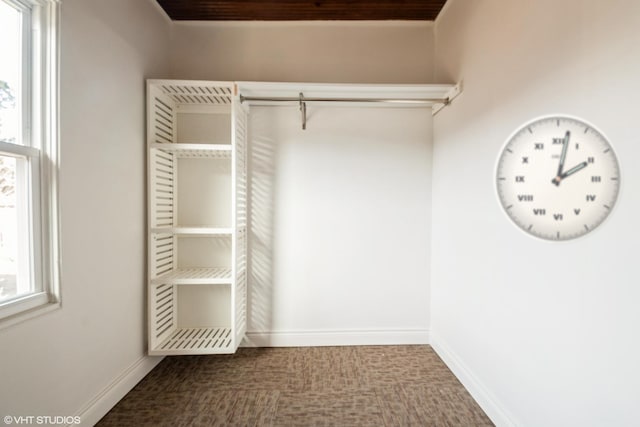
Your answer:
{"hour": 2, "minute": 2}
